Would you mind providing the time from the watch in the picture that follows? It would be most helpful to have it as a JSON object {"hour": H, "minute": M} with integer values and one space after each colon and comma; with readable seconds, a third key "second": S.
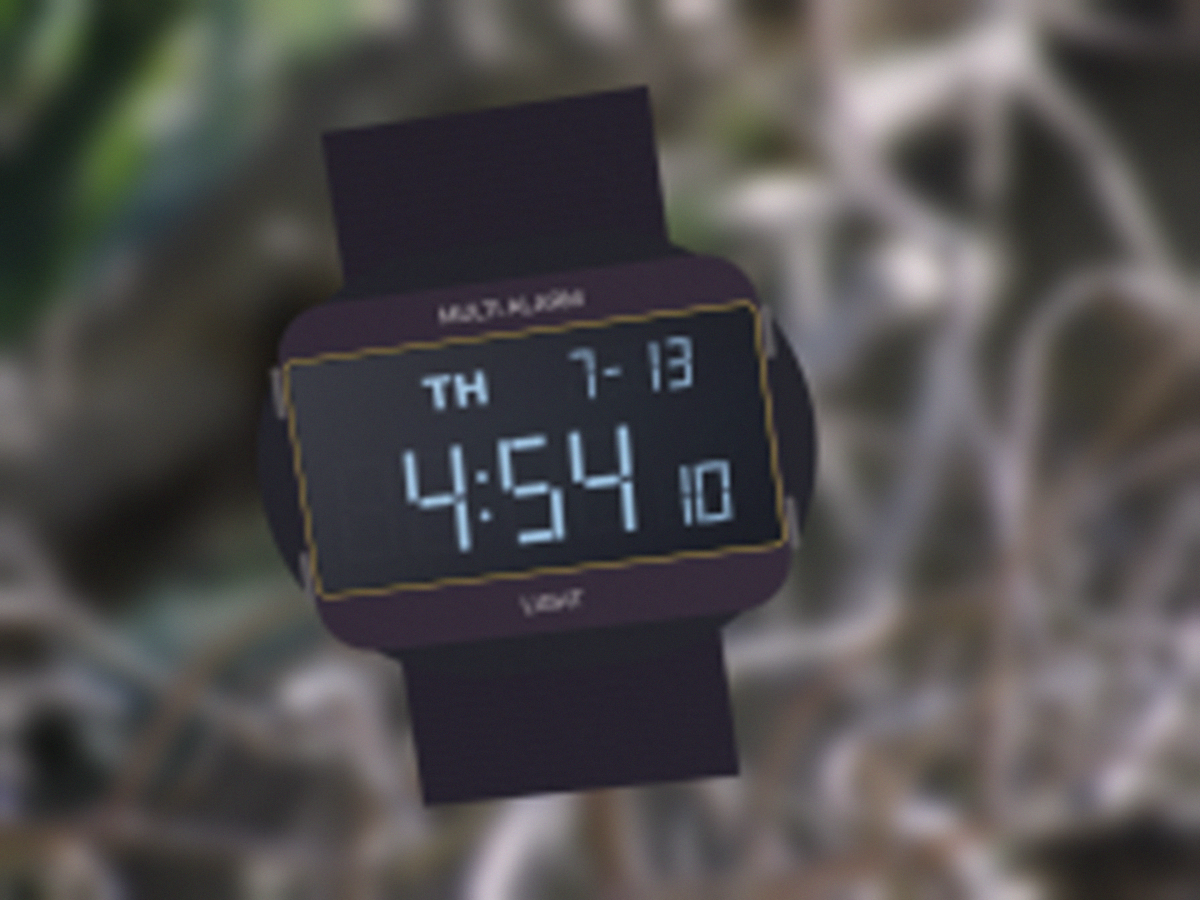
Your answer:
{"hour": 4, "minute": 54, "second": 10}
